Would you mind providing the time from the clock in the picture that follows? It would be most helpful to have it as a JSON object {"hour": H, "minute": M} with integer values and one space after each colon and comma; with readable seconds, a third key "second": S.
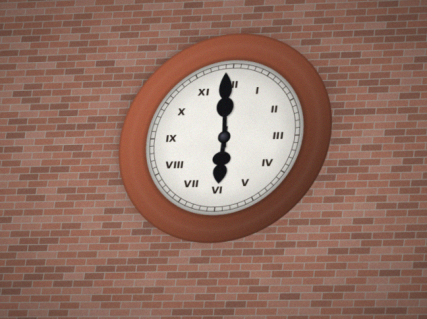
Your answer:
{"hour": 5, "minute": 59}
